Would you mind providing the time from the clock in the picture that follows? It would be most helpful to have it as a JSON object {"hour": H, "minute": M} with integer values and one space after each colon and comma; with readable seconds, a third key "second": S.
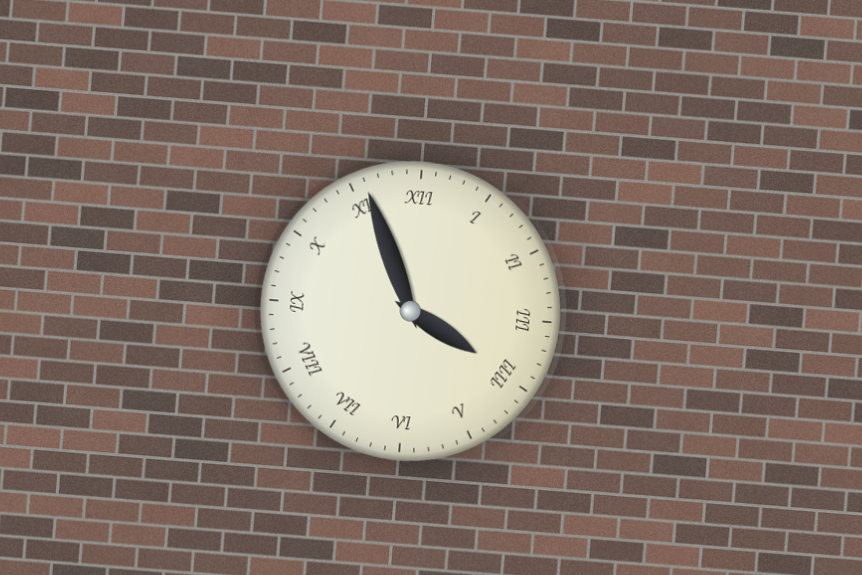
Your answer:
{"hour": 3, "minute": 56}
